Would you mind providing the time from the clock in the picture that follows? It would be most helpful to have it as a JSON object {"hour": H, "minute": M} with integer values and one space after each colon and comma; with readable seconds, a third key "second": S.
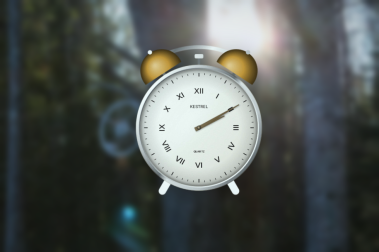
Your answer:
{"hour": 2, "minute": 10}
